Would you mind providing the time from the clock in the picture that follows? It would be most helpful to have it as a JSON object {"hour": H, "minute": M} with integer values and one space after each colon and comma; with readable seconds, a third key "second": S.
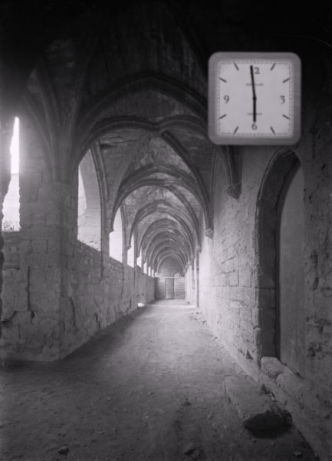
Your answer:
{"hour": 5, "minute": 59}
